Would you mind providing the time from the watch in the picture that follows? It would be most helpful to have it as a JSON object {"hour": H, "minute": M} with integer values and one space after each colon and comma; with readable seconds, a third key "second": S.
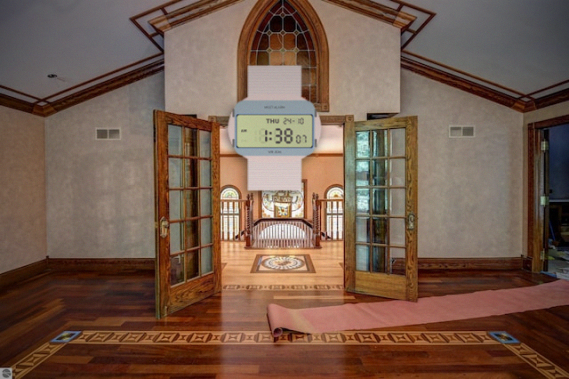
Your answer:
{"hour": 1, "minute": 38, "second": 7}
